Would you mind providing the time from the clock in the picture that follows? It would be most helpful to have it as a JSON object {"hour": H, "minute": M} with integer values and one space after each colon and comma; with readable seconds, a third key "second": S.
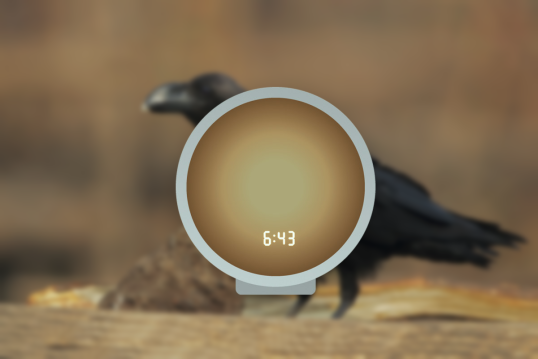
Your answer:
{"hour": 6, "minute": 43}
